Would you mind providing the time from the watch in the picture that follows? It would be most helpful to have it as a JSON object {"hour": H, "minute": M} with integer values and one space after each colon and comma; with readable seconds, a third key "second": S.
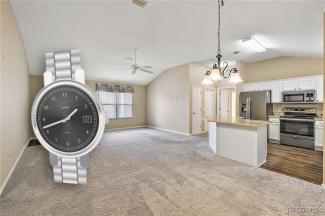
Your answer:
{"hour": 1, "minute": 42}
